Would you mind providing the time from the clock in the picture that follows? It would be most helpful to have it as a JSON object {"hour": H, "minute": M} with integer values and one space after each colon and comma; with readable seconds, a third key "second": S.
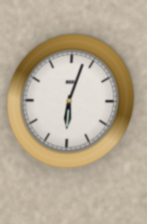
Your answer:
{"hour": 6, "minute": 3}
